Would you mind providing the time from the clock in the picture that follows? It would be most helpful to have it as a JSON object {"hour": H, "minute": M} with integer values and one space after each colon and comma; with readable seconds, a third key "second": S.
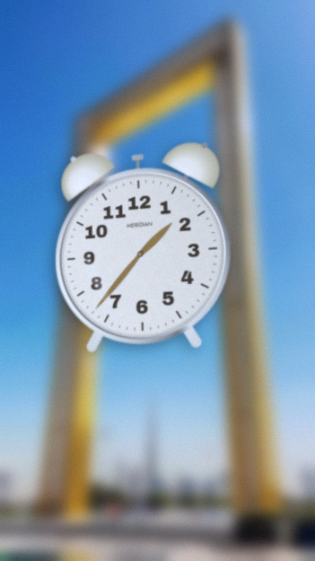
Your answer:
{"hour": 1, "minute": 37}
